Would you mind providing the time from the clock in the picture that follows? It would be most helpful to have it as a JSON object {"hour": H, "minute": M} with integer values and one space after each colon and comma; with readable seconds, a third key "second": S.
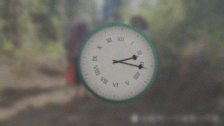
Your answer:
{"hour": 2, "minute": 16}
